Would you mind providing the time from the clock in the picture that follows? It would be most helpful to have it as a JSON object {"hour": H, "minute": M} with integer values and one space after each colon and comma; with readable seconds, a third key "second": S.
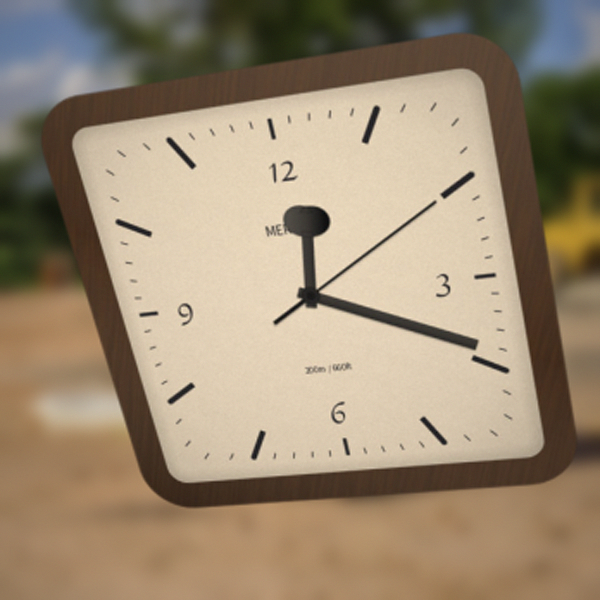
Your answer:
{"hour": 12, "minute": 19, "second": 10}
